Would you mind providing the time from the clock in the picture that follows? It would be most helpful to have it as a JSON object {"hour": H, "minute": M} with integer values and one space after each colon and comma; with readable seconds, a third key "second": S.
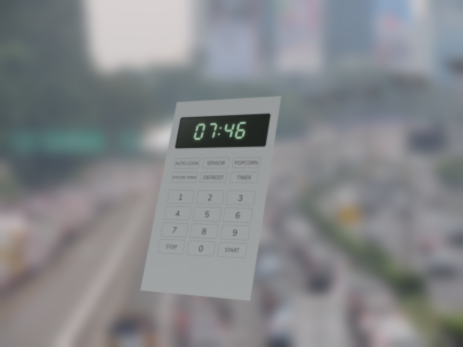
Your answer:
{"hour": 7, "minute": 46}
